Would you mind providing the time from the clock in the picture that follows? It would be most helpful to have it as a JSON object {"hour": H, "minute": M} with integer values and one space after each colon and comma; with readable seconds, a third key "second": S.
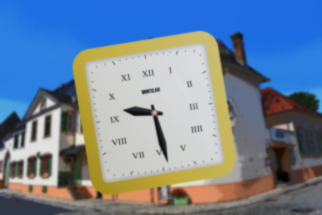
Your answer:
{"hour": 9, "minute": 29}
